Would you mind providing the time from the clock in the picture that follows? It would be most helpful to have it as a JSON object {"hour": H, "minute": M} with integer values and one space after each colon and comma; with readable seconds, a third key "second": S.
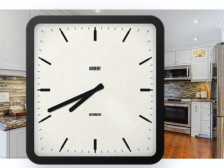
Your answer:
{"hour": 7, "minute": 41}
